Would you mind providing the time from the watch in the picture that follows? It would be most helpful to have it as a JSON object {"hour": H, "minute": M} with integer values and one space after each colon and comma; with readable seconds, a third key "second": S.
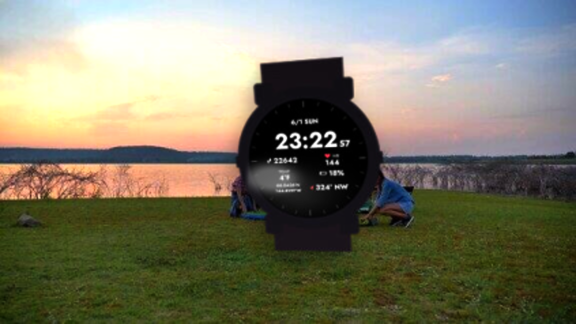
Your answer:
{"hour": 23, "minute": 22}
